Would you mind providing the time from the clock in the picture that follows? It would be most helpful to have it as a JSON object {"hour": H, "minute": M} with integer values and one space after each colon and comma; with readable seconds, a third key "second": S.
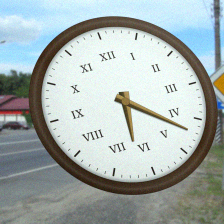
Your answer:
{"hour": 6, "minute": 22}
